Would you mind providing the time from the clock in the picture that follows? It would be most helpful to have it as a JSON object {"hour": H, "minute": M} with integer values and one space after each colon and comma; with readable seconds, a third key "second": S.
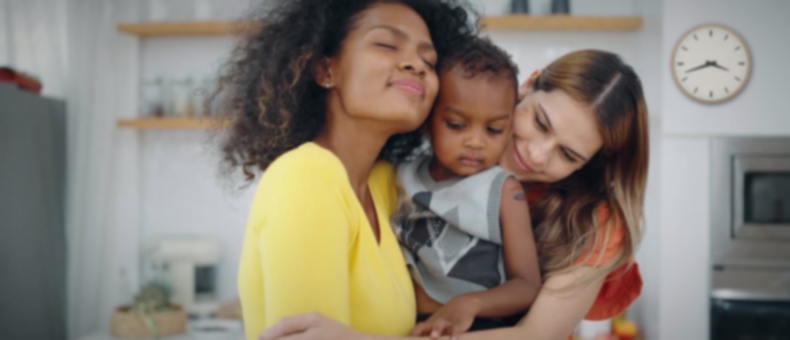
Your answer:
{"hour": 3, "minute": 42}
